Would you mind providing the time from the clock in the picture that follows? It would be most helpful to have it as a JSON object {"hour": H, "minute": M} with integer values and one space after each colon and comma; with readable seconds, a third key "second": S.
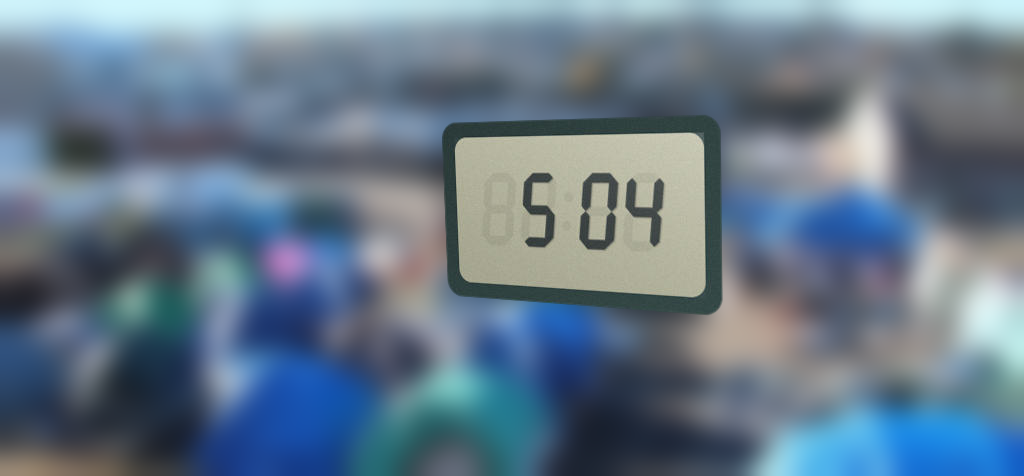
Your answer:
{"hour": 5, "minute": 4}
